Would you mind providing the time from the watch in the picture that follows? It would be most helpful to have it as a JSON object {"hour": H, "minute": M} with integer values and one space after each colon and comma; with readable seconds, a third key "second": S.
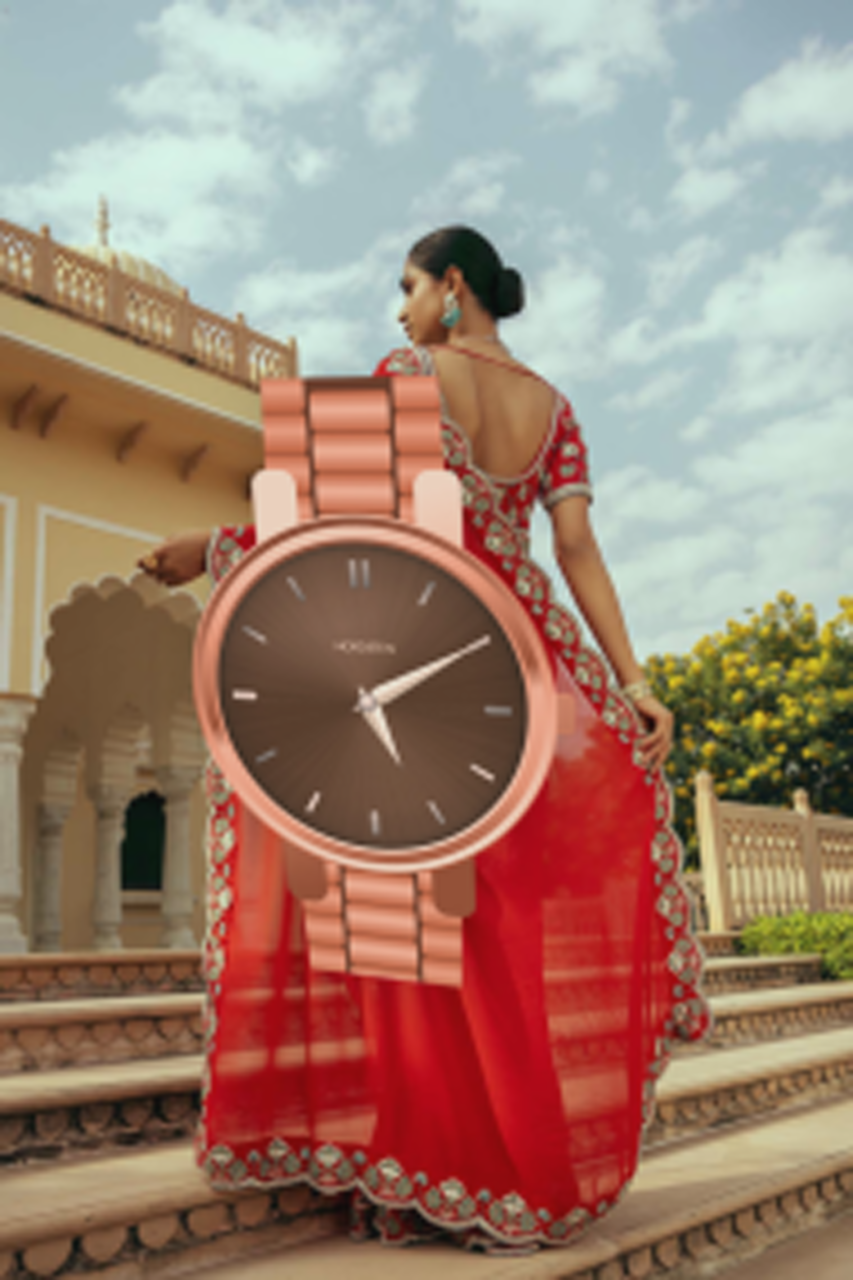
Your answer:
{"hour": 5, "minute": 10}
